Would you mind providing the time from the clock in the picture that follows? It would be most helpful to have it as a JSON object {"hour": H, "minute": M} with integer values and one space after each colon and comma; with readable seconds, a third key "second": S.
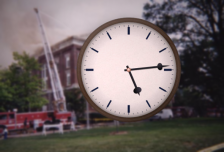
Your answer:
{"hour": 5, "minute": 14}
